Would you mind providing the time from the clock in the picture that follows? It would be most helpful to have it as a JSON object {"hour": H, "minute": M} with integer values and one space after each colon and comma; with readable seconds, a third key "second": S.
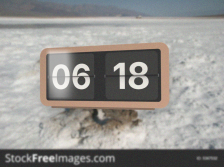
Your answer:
{"hour": 6, "minute": 18}
